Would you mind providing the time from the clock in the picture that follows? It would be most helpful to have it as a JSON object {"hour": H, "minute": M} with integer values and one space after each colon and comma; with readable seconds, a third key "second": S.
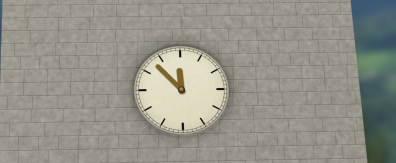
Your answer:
{"hour": 11, "minute": 53}
